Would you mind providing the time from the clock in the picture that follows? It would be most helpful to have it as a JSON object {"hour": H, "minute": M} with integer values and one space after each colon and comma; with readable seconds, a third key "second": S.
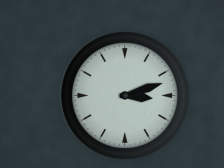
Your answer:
{"hour": 3, "minute": 12}
